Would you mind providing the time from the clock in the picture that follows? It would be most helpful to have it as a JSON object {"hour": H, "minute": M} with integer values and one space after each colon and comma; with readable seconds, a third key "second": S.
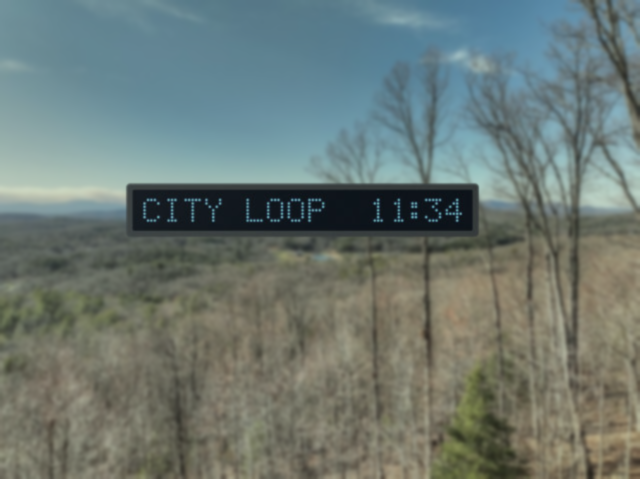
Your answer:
{"hour": 11, "minute": 34}
